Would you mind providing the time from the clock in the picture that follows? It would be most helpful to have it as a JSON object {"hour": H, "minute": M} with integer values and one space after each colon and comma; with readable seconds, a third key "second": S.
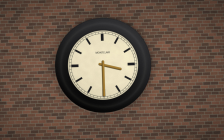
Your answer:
{"hour": 3, "minute": 30}
